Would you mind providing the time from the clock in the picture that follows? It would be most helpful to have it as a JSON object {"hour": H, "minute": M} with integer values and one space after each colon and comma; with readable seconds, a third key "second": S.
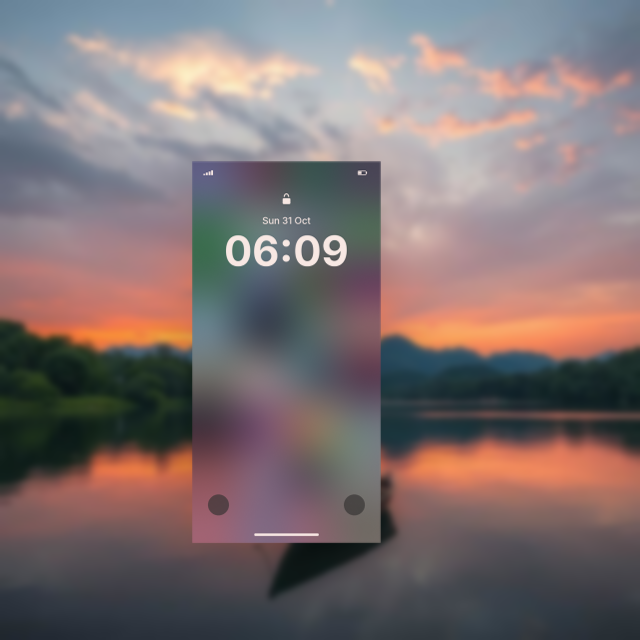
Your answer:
{"hour": 6, "minute": 9}
